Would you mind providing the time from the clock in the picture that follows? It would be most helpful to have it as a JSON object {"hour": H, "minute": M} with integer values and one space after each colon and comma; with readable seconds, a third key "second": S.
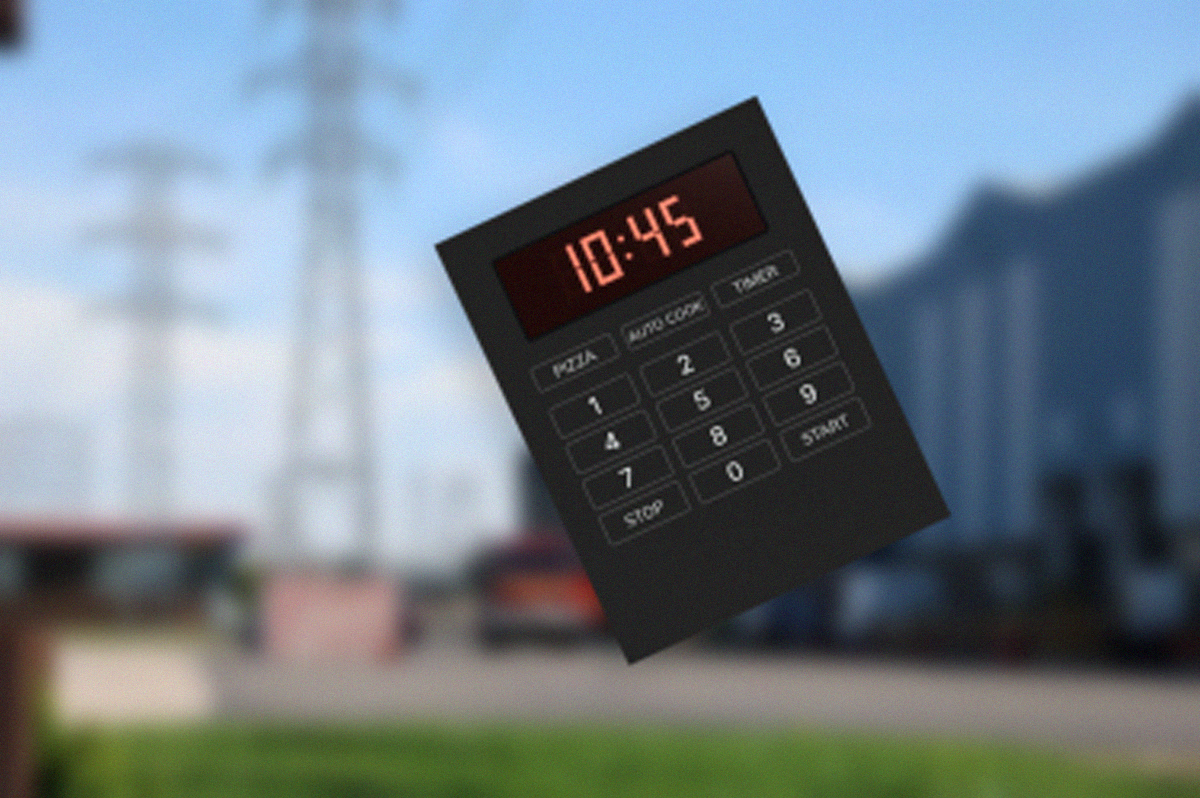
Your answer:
{"hour": 10, "minute": 45}
